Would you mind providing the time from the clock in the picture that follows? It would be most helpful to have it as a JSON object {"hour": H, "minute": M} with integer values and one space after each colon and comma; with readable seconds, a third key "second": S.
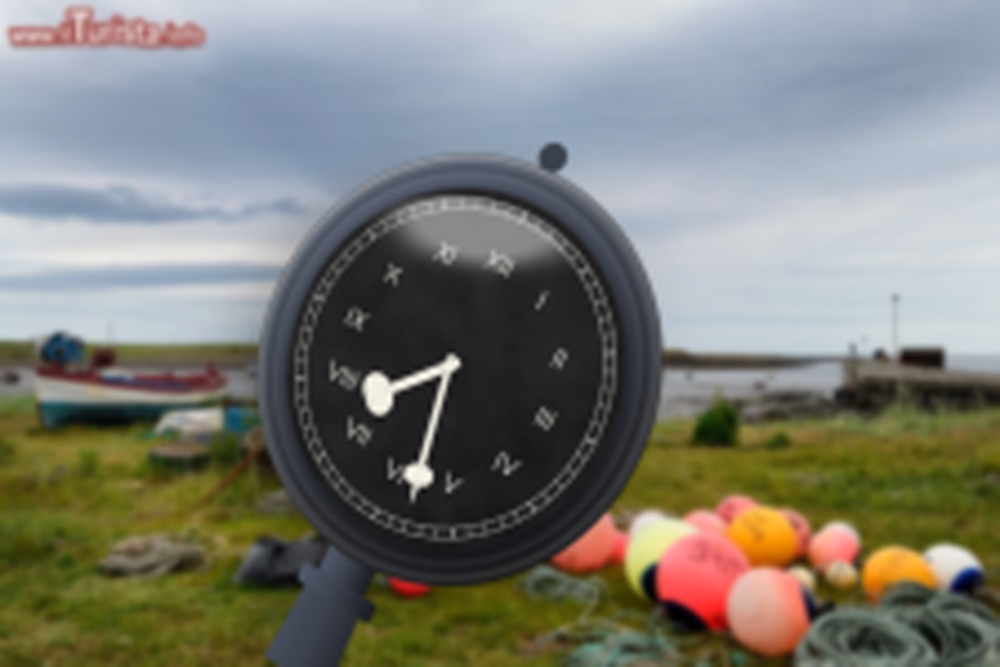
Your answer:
{"hour": 7, "minute": 28}
